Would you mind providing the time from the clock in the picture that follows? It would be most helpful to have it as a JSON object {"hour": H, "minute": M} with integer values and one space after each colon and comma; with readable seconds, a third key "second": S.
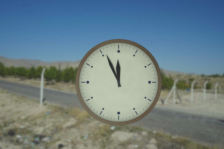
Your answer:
{"hour": 11, "minute": 56}
